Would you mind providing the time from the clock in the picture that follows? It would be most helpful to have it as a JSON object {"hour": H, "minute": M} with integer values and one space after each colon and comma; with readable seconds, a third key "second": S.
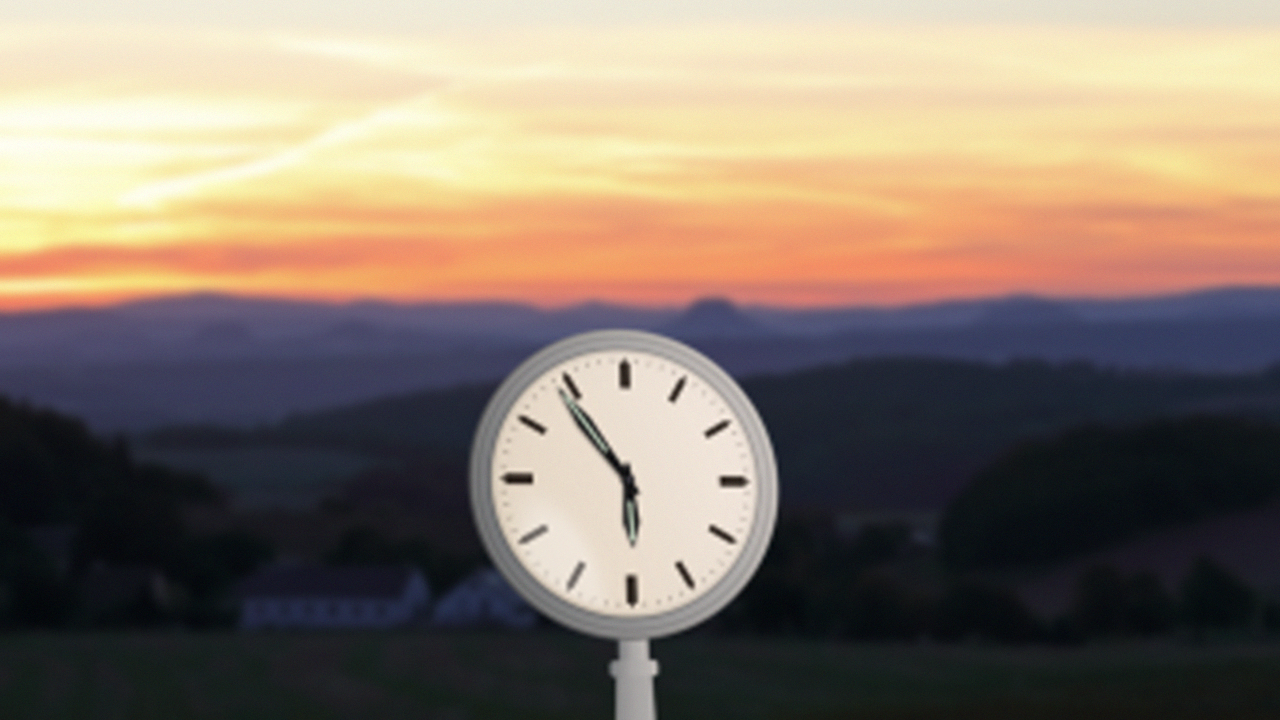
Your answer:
{"hour": 5, "minute": 54}
